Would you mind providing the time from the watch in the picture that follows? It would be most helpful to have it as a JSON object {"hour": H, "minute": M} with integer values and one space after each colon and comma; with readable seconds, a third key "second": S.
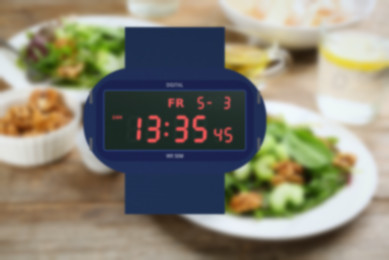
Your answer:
{"hour": 13, "minute": 35, "second": 45}
